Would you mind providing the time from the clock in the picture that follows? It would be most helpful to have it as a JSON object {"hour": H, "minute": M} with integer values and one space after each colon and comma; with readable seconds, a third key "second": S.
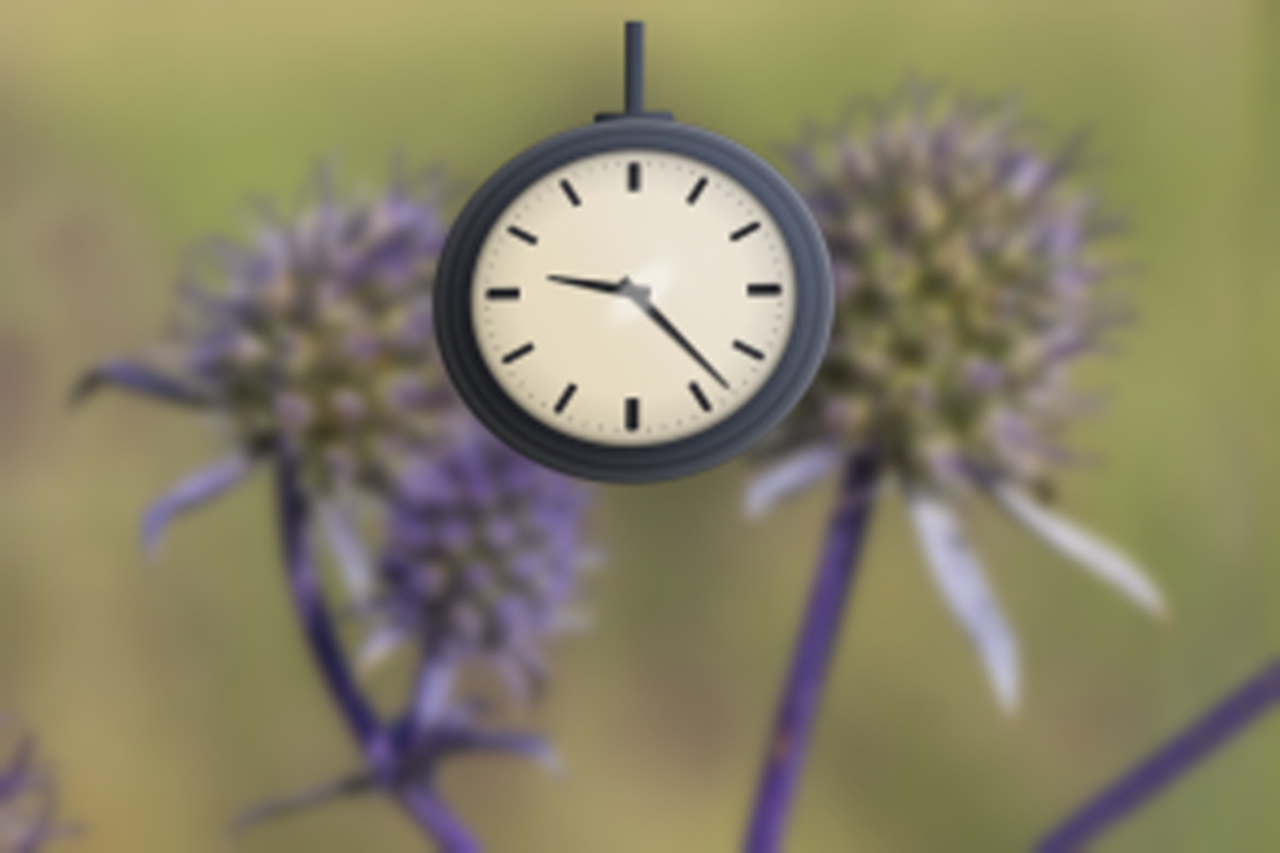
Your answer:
{"hour": 9, "minute": 23}
